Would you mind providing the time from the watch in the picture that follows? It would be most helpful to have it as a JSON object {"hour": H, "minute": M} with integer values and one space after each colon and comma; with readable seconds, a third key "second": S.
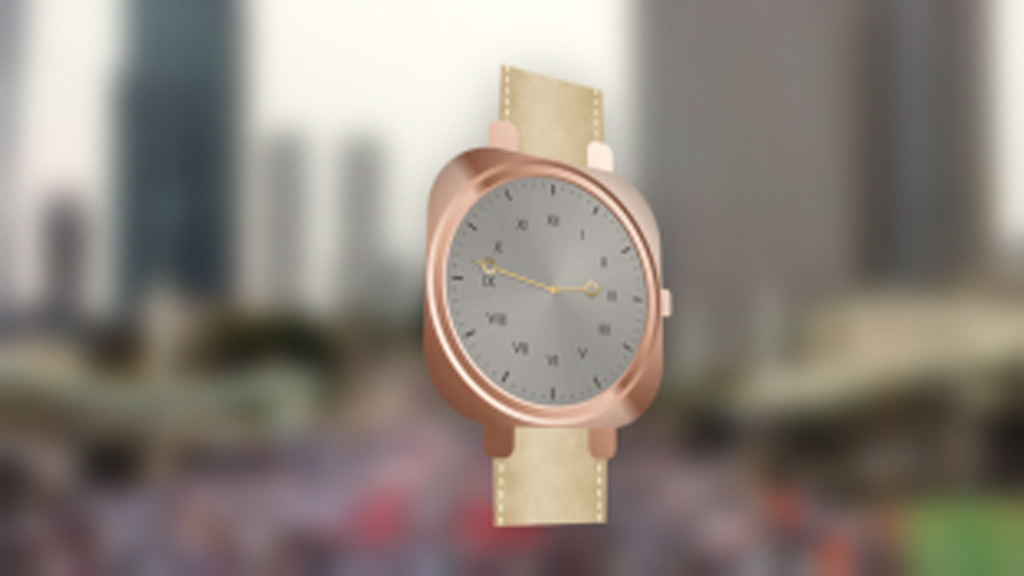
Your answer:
{"hour": 2, "minute": 47}
